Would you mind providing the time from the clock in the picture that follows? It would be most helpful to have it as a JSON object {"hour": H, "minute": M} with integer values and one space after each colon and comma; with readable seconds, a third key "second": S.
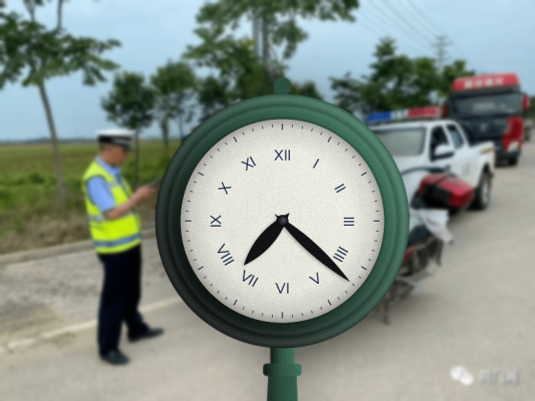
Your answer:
{"hour": 7, "minute": 22}
